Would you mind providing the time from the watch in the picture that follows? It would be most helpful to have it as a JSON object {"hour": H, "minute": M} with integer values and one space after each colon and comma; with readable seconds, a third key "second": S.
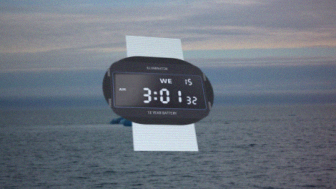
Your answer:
{"hour": 3, "minute": 1}
